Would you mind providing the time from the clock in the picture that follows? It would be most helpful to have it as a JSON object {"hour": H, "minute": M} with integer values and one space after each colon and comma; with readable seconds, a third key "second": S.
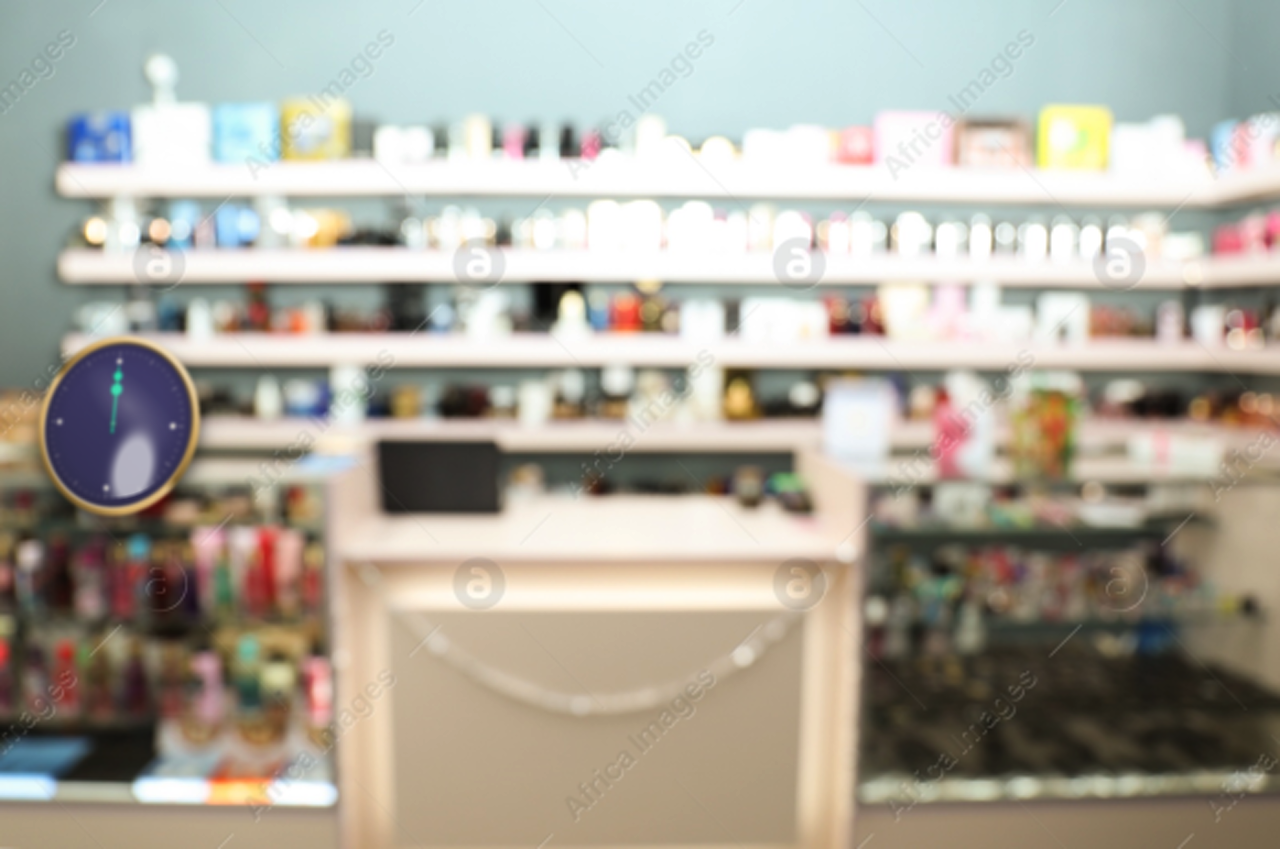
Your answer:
{"hour": 12, "minute": 0}
